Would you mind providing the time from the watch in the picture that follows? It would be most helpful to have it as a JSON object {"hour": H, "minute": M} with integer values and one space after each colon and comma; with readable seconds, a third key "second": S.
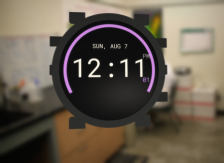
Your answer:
{"hour": 12, "minute": 11}
